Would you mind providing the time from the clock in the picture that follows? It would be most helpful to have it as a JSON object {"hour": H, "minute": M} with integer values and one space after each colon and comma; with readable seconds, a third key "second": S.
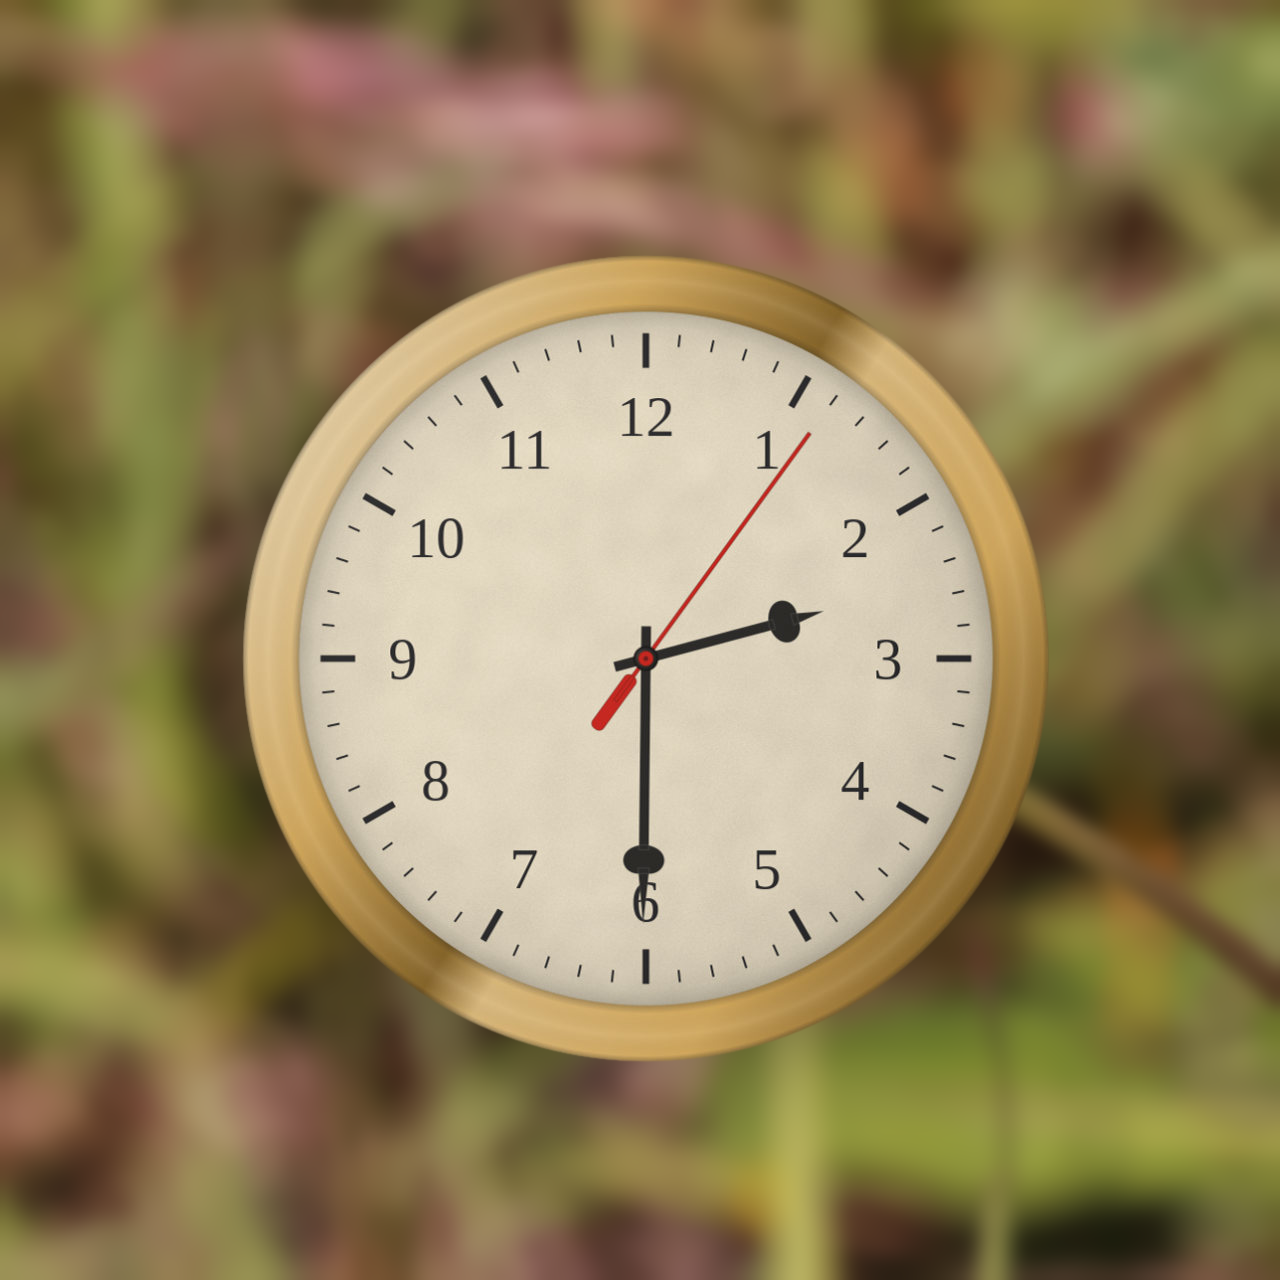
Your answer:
{"hour": 2, "minute": 30, "second": 6}
